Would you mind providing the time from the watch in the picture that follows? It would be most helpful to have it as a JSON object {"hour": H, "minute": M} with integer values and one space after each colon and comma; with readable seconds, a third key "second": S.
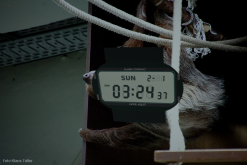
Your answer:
{"hour": 3, "minute": 24, "second": 37}
